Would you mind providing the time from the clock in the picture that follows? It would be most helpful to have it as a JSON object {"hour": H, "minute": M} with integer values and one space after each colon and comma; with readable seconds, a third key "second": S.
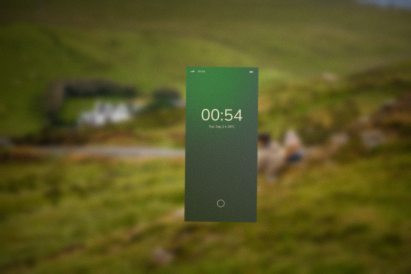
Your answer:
{"hour": 0, "minute": 54}
